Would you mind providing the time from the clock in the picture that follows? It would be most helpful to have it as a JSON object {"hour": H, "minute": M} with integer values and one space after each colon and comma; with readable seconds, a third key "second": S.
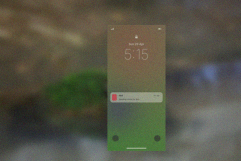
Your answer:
{"hour": 5, "minute": 15}
